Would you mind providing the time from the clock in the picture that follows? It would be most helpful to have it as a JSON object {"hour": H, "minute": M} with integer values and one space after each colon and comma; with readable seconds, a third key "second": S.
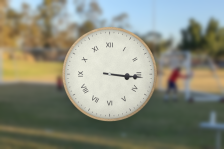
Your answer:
{"hour": 3, "minute": 16}
